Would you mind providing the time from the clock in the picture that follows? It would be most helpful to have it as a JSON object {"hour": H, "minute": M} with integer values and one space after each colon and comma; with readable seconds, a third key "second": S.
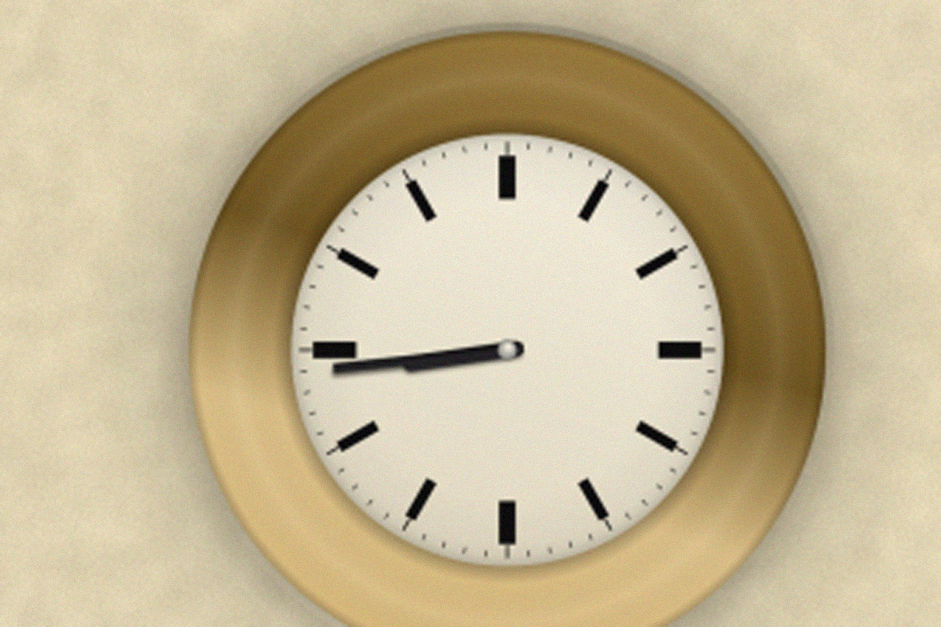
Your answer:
{"hour": 8, "minute": 44}
